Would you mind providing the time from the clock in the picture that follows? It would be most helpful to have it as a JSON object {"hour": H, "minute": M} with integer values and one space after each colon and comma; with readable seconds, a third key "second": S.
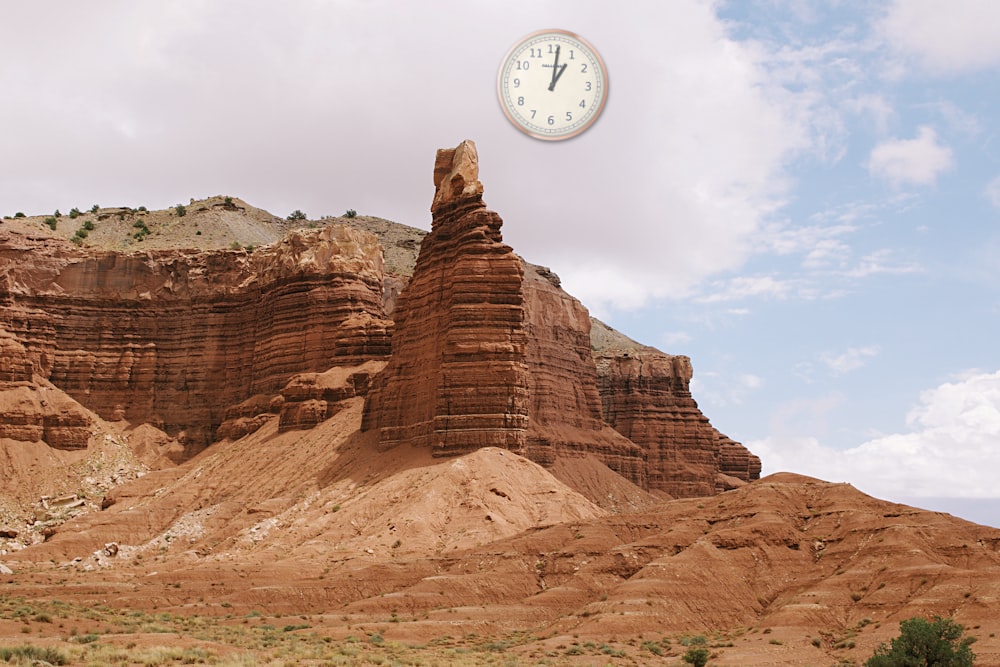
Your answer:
{"hour": 1, "minute": 1}
